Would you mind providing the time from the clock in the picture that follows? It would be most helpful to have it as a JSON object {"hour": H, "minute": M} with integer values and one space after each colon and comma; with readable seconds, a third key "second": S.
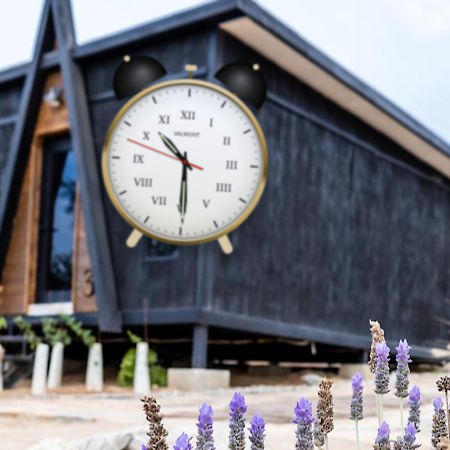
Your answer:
{"hour": 10, "minute": 29, "second": 48}
